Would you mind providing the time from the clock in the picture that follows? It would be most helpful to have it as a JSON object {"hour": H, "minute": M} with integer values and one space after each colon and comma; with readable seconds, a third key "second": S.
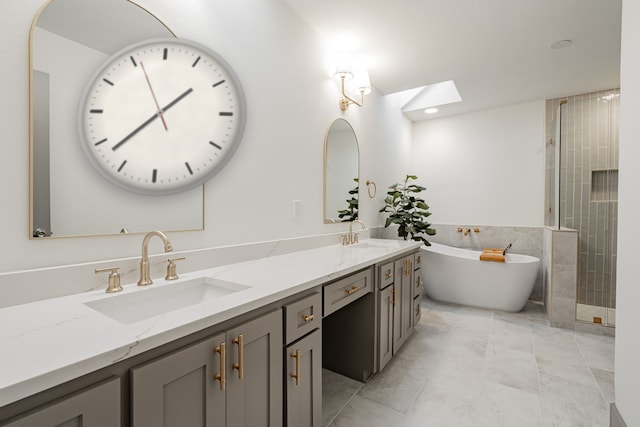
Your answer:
{"hour": 1, "minute": 37, "second": 56}
